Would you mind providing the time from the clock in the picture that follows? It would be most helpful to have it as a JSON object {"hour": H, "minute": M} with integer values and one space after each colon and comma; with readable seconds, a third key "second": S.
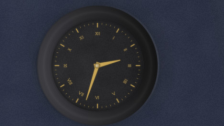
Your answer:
{"hour": 2, "minute": 33}
